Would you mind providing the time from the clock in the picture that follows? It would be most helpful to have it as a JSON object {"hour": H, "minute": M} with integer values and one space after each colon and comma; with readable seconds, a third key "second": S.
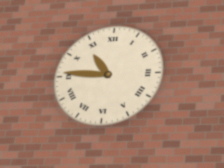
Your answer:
{"hour": 10, "minute": 46}
